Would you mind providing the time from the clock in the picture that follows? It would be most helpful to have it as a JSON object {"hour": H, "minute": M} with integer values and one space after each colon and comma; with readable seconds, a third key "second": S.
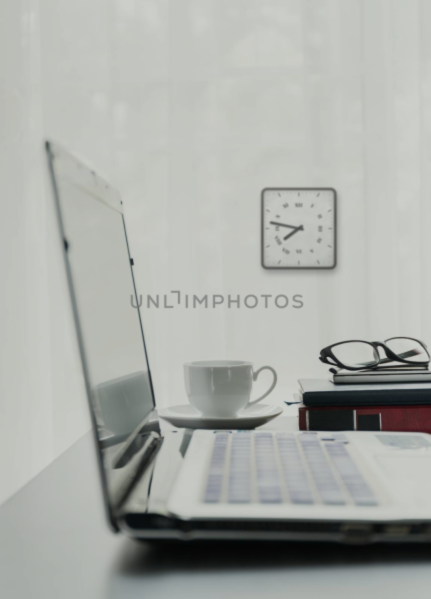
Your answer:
{"hour": 7, "minute": 47}
